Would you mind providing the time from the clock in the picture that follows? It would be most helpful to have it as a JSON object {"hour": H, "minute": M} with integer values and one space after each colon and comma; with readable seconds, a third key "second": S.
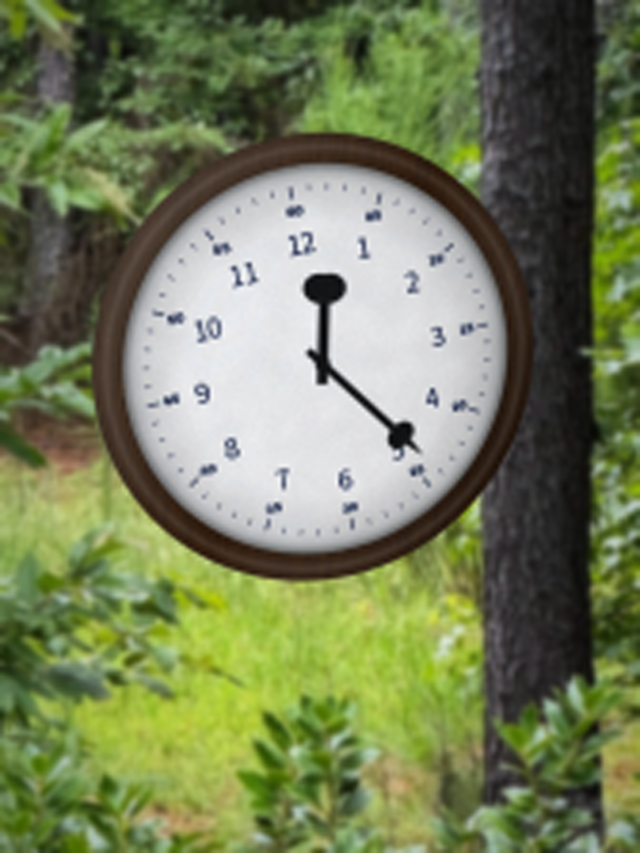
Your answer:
{"hour": 12, "minute": 24}
